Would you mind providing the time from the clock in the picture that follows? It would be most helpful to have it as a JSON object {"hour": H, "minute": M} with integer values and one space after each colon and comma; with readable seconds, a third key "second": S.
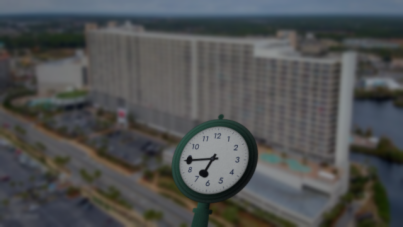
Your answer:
{"hour": 6, "minute": 44}
